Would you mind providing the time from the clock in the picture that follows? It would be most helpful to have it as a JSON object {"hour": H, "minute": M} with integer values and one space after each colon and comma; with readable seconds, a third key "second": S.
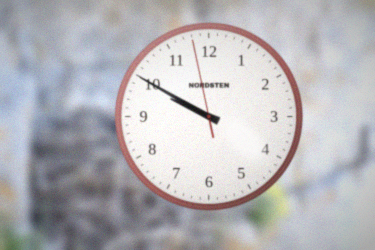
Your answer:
{"hour": 9, "minute": 49, "second": 58}
